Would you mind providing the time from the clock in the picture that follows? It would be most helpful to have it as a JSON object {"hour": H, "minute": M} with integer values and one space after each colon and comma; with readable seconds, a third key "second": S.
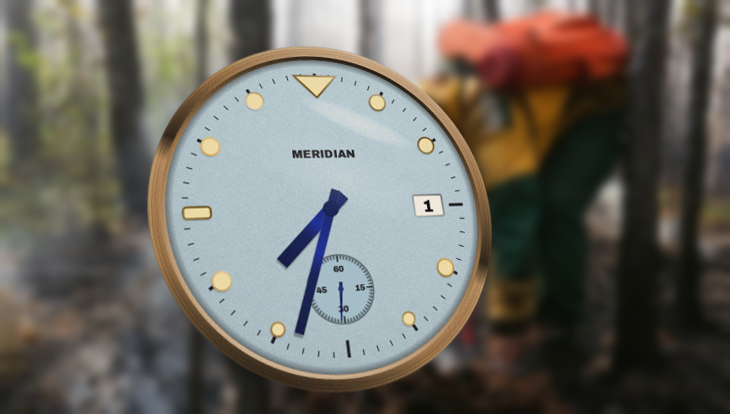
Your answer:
{"hour": 7, "minute": 33, "second": 31}
